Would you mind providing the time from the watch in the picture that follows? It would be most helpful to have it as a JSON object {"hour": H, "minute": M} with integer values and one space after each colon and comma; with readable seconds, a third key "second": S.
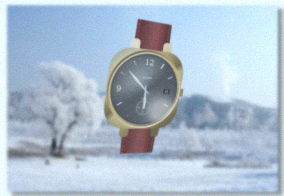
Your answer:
{"hour": 5, "minute": 52}
